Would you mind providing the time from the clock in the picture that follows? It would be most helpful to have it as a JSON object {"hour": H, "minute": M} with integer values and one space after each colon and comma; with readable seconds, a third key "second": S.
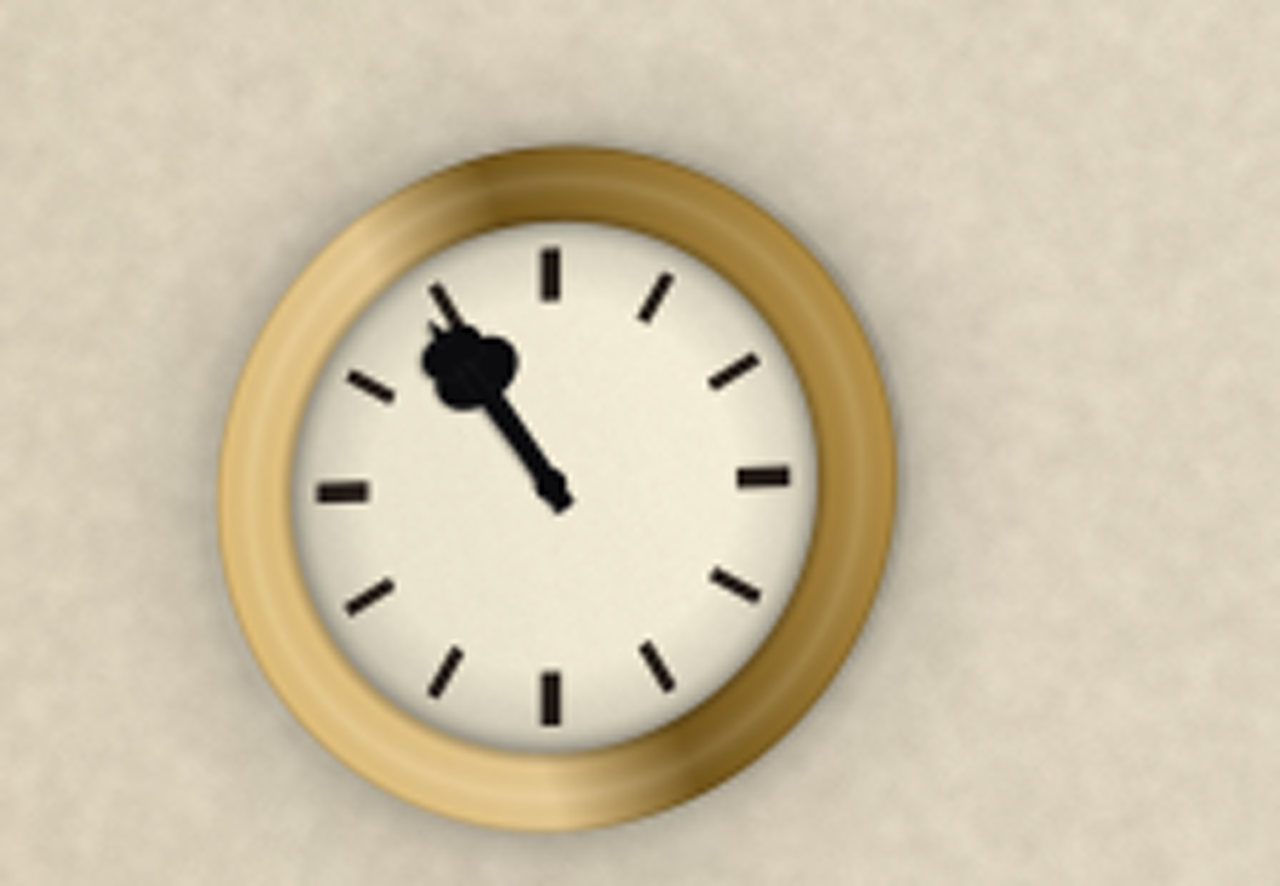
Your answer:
{"hour": 10, "minute": 54}
